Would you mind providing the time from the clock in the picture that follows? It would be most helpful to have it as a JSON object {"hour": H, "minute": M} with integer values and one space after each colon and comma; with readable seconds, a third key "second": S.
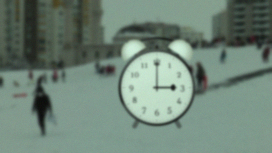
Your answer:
{"hour": 3, "minute": 0}
